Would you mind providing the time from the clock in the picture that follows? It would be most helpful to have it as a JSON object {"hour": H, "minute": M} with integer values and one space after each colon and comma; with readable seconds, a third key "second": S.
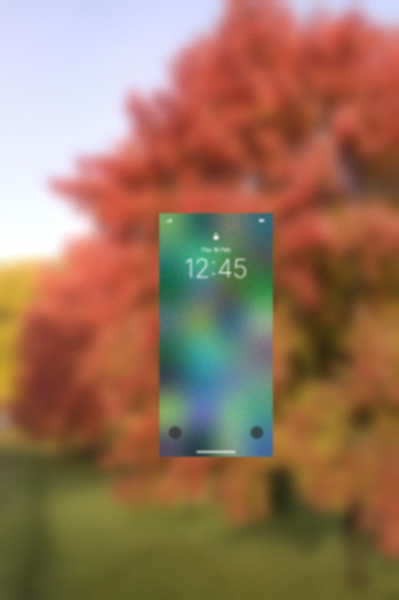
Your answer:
{"hour": 12, "minute": 45}
